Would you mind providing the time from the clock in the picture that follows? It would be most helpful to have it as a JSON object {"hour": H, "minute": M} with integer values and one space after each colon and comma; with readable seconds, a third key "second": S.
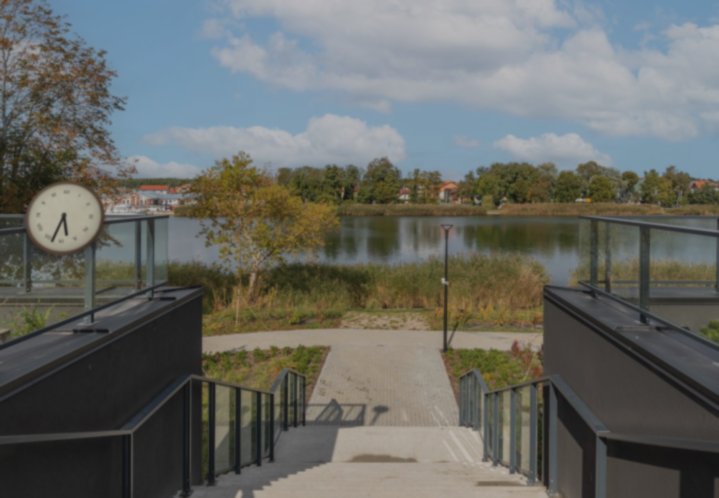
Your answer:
{"hour": 5, "minute": 33}
